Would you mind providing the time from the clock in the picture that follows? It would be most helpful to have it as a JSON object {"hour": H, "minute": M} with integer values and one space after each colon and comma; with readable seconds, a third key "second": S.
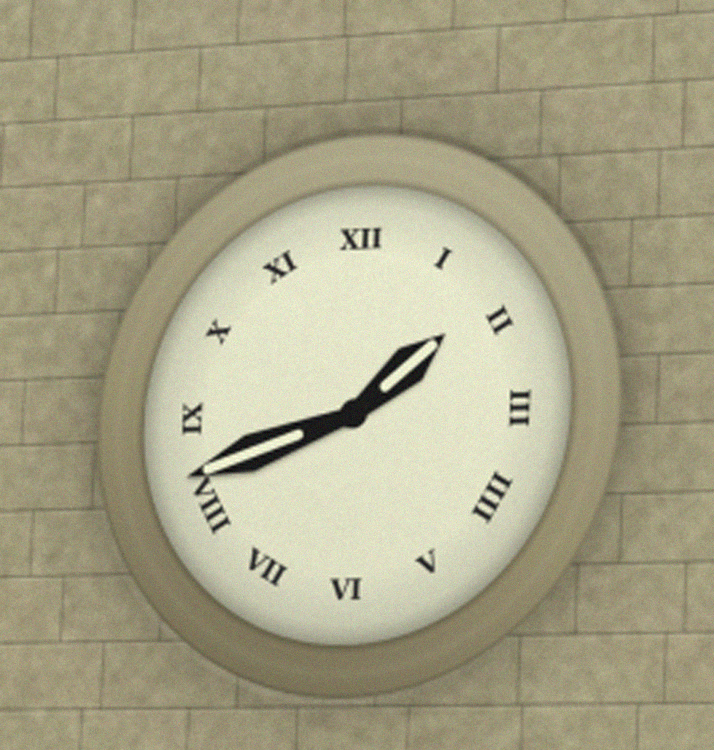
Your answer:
{"hour": 1, "minute": 42}
